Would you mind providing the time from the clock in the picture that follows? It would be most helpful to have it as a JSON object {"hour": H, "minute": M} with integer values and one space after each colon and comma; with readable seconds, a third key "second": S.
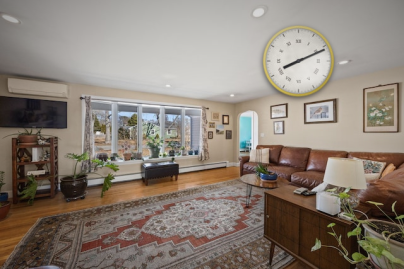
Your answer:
{"hour": 8, "minute": 11}
